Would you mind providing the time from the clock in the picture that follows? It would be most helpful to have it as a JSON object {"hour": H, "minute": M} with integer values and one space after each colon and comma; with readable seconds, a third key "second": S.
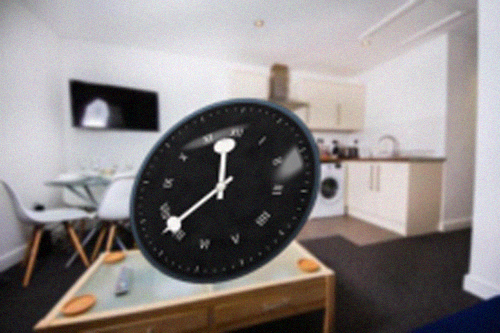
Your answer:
{"hour": 11, "minute": 37}
